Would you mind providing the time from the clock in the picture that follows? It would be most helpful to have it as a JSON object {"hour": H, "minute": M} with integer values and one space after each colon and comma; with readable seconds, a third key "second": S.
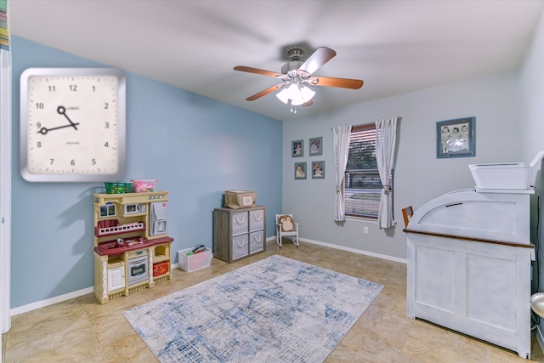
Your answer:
{"hour": 10, "minute": 43}
